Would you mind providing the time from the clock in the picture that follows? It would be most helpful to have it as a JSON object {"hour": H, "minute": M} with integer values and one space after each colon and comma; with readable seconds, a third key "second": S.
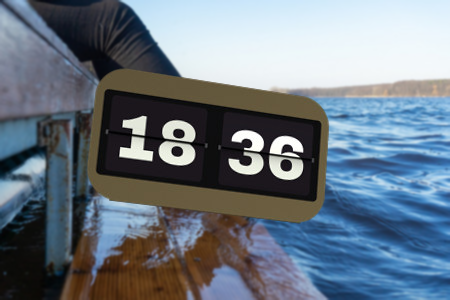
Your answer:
{"hour": 18, "minute": 36}
